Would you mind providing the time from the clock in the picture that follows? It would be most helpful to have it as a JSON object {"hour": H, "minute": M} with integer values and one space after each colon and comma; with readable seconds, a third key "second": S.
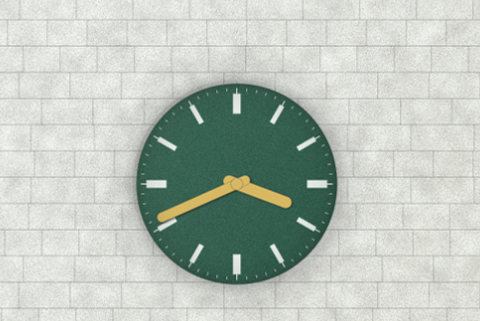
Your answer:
{"hour": 3, "minute": 41}
